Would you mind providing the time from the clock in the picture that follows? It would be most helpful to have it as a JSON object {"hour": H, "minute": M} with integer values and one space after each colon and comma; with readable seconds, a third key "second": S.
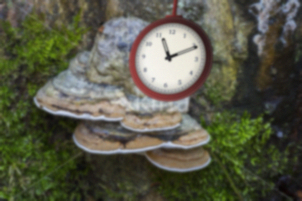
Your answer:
{"hour": 11, "minute": 11}
